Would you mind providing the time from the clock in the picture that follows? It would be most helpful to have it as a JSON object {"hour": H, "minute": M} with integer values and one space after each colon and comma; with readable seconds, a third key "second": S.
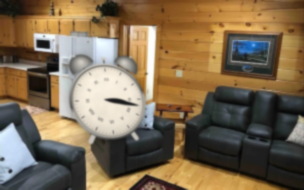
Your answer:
{"hour": 3, "minute": 17}
